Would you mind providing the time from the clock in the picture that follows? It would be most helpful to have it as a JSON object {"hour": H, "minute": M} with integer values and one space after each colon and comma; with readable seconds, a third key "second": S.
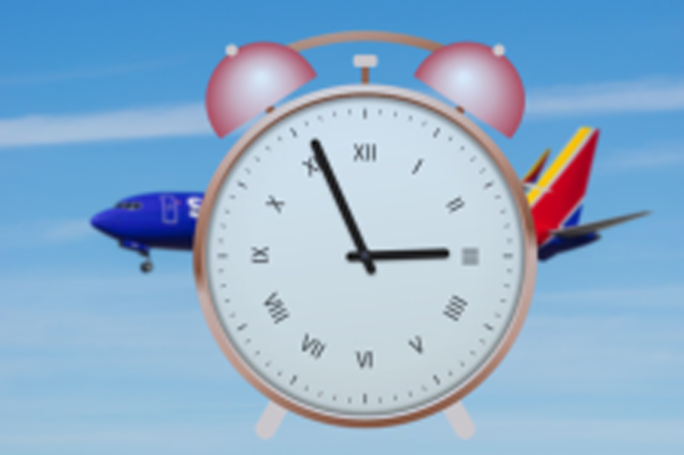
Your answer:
{"hour": 2, "minute": 56}
